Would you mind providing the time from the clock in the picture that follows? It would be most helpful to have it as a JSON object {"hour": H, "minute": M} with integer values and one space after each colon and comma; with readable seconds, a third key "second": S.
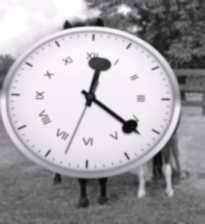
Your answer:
{"hour": 12, "minute": 21, "second": 33}
